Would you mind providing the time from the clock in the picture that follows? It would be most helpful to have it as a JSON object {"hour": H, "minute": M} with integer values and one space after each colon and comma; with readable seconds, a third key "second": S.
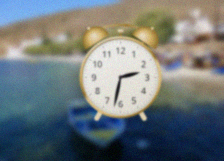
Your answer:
{"hour": 2, "minute": 32}
